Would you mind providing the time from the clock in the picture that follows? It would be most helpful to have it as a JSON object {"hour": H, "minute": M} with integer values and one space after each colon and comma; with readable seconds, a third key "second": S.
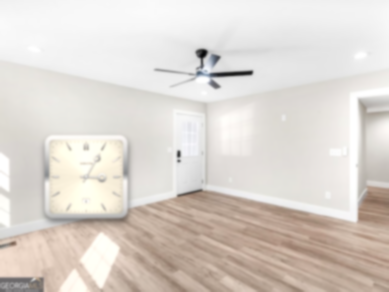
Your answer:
{"hour": 3, "minute": 5}
